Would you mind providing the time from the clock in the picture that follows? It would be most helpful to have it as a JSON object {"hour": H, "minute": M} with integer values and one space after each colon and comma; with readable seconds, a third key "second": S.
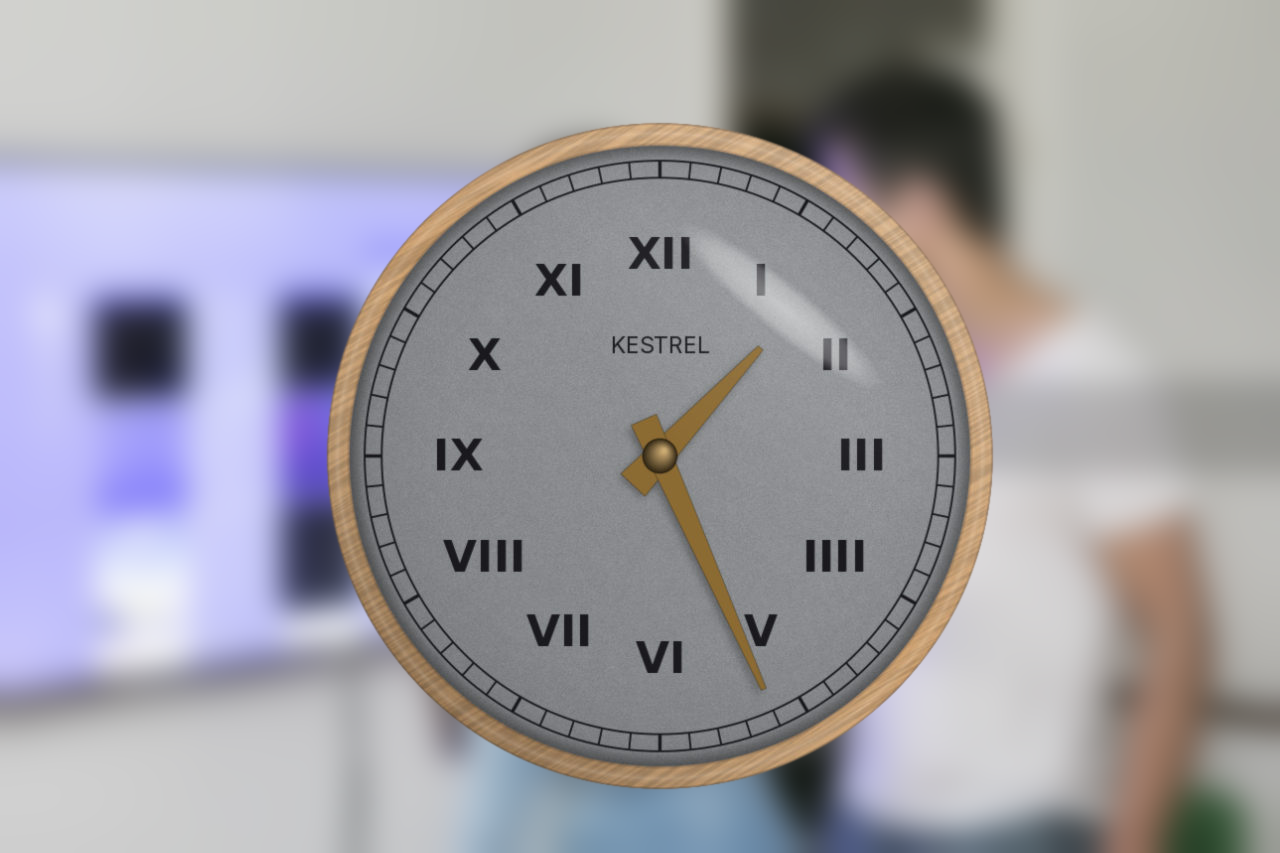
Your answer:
{"hour": 1, "minute": 26}
